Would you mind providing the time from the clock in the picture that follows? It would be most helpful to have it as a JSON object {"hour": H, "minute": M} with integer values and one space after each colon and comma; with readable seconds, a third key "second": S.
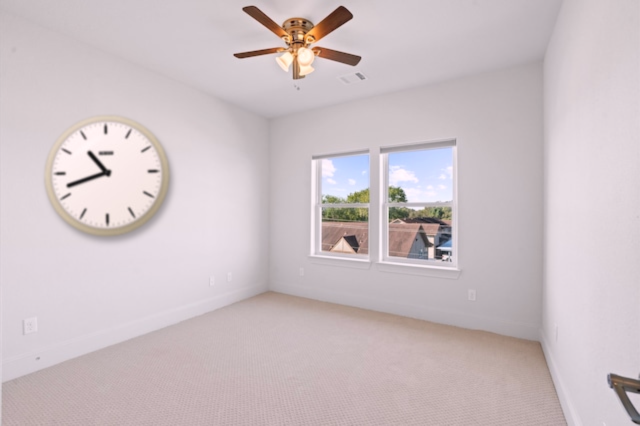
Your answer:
{"hour": 10, "minute": 42}
